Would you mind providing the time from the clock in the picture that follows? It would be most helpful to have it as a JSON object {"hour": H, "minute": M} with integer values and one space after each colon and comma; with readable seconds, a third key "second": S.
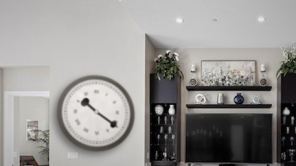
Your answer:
{"hour": 10, "minute": 21}
